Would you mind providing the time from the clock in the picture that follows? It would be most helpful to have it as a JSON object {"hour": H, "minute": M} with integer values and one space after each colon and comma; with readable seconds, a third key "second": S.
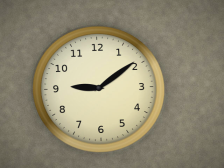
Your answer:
{"hour": 9, "minute": 9}
